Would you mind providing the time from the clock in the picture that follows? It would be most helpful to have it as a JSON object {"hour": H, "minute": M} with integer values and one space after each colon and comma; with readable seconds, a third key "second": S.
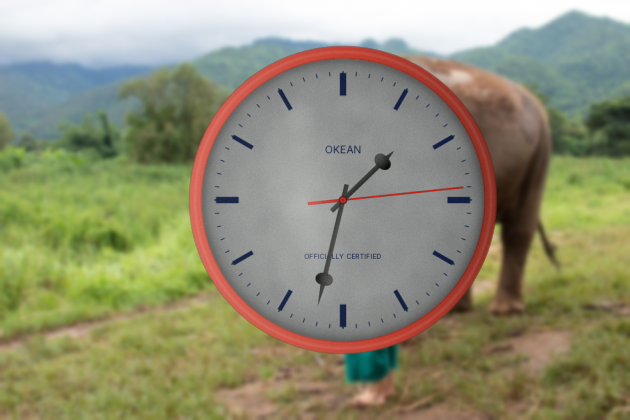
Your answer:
{"hour": 1, "minute": 32, "second": 14}
